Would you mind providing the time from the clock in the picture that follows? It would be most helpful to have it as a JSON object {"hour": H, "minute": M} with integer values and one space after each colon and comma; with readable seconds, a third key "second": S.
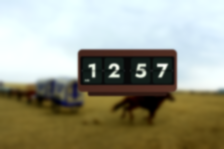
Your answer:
{"hour": 12, "minute": 57}
